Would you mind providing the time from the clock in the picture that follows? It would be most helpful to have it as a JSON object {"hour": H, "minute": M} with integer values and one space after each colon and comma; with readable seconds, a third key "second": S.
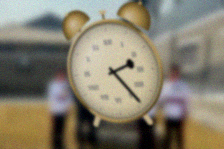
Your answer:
{"hour": 2, "minute": 24}
